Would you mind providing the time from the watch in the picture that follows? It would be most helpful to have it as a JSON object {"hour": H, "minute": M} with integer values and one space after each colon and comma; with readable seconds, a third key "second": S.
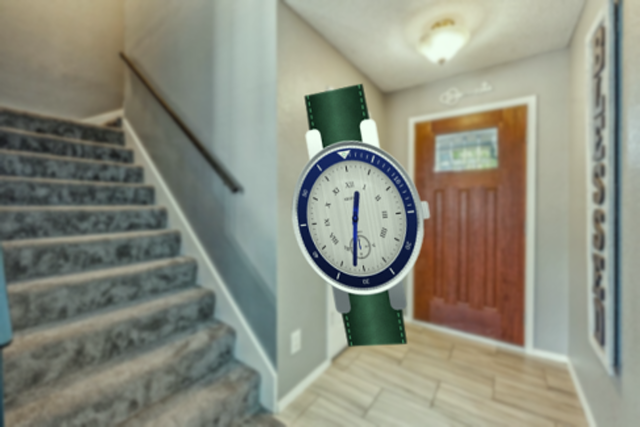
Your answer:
{"hour": 12, "minute": 32}
